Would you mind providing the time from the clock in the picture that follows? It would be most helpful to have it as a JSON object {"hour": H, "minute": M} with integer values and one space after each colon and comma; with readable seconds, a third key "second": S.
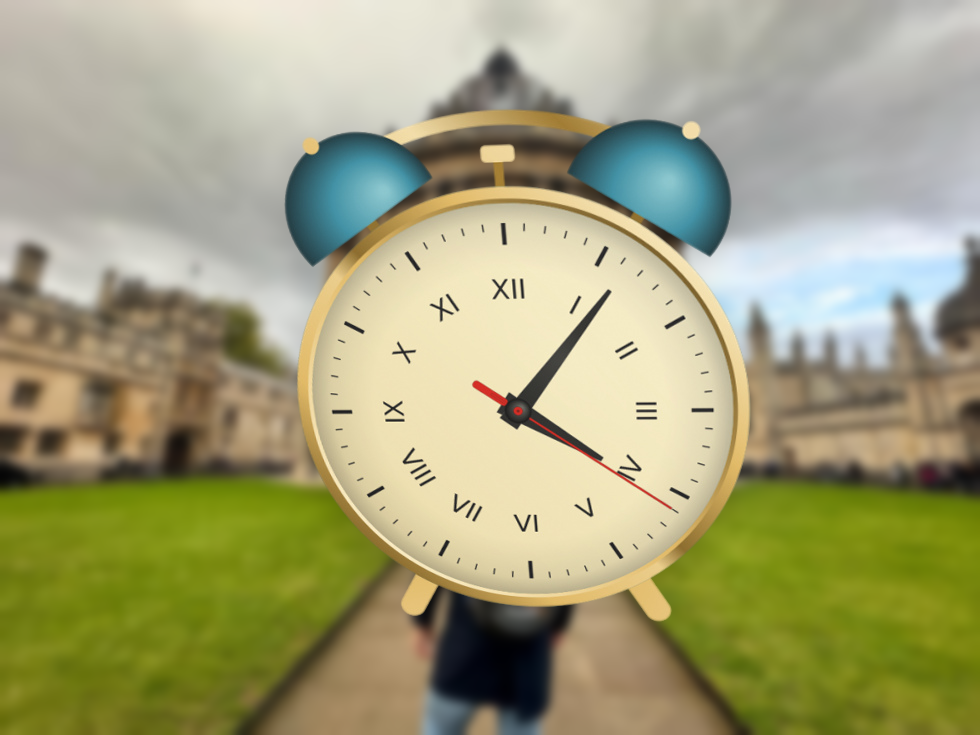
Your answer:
{"hour": 4, "minute": 6, "second": 21}
